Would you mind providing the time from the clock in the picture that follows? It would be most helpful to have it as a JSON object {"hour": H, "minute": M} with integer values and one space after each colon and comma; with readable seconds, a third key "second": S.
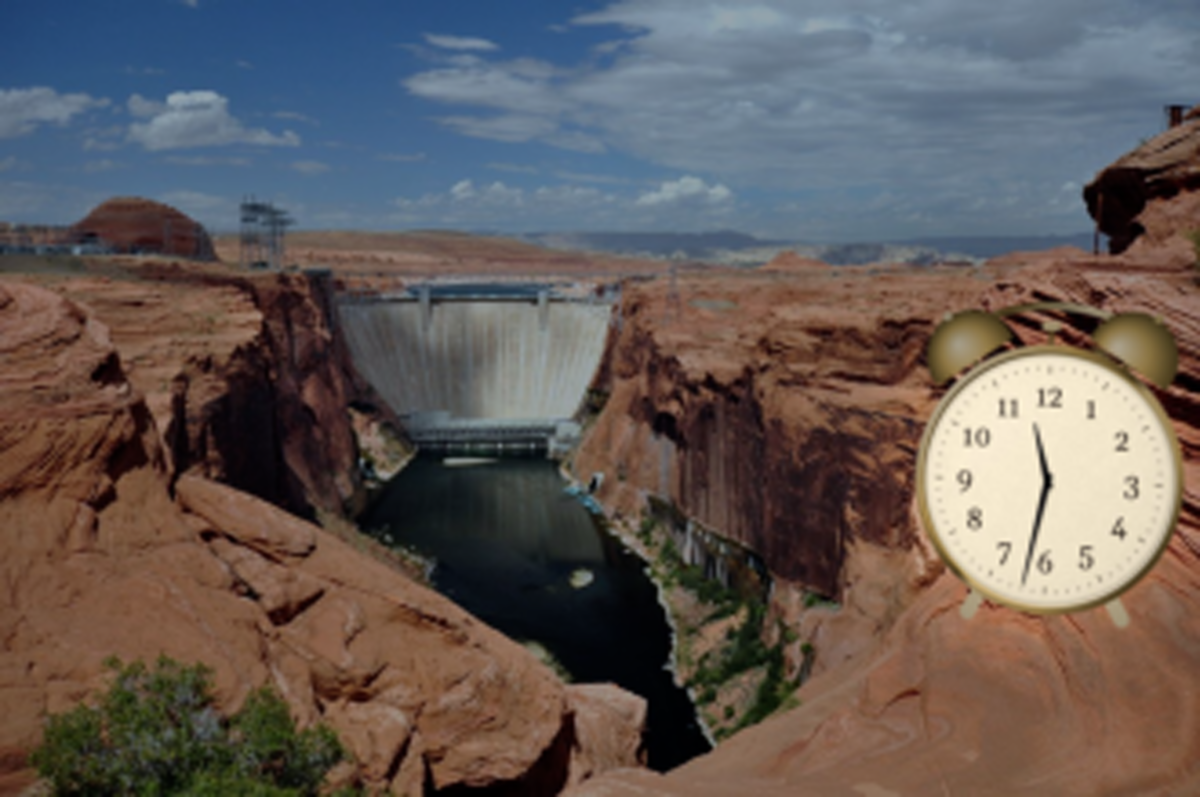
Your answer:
{"hour": 11, "minute": 32}
